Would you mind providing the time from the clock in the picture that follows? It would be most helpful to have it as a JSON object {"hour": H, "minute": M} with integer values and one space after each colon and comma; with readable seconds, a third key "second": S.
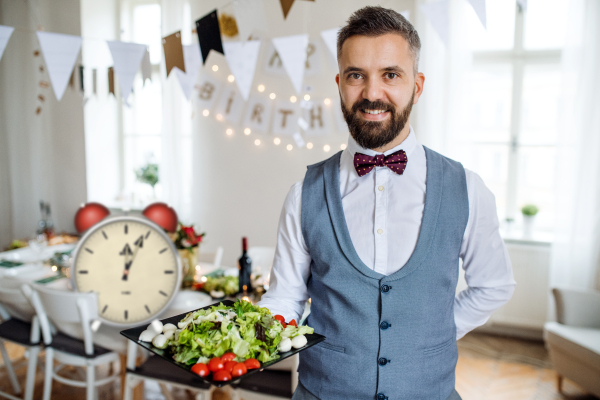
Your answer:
{"hour": 12, "minute": 4}
